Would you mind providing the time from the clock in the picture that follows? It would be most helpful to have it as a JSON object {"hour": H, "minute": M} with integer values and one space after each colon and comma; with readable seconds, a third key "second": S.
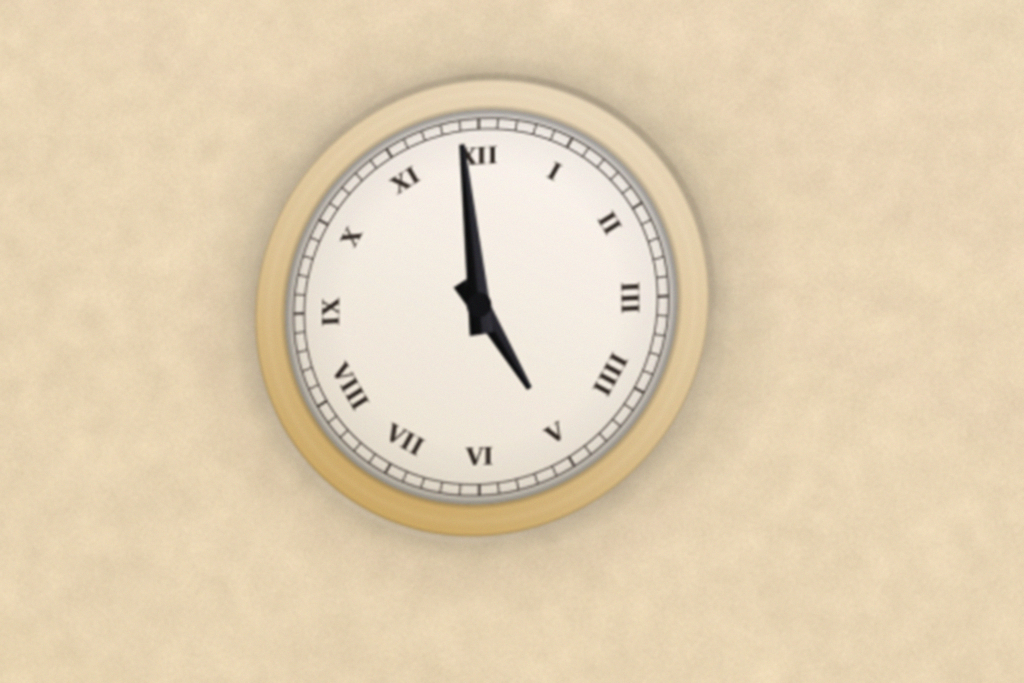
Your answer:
{"hour": 4, "minute": 59}
